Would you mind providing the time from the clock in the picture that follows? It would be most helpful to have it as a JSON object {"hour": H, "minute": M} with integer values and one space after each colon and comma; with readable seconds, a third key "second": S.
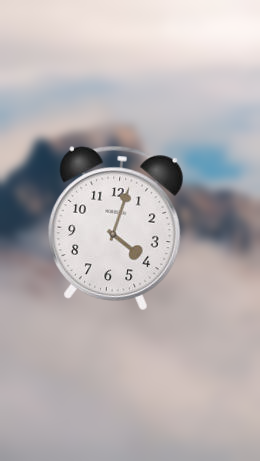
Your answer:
{"hour": 4, "minute": 2}
